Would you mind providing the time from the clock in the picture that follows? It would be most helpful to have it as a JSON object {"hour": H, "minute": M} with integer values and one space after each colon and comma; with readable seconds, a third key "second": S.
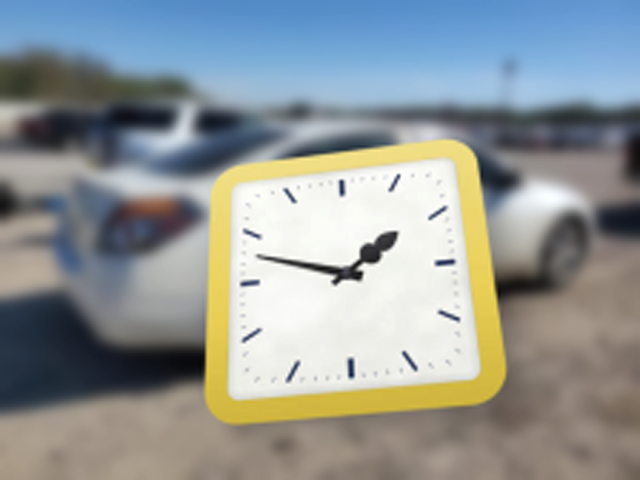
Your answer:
{"hour": 1, "minute": 48}
